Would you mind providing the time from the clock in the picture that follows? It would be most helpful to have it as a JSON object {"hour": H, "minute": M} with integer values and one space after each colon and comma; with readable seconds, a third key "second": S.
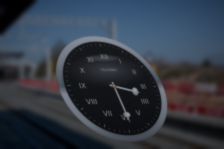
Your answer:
{"hour": 3, "minute": 29}
